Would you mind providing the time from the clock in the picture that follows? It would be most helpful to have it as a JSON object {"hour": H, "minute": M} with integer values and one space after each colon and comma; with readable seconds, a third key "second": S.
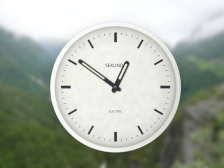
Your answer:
{"hour": 12, "minute": 51}
